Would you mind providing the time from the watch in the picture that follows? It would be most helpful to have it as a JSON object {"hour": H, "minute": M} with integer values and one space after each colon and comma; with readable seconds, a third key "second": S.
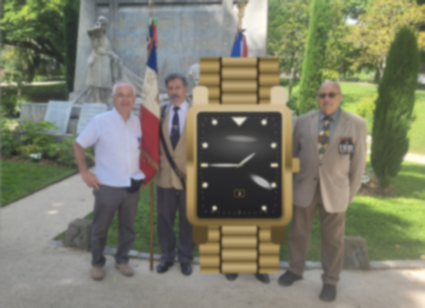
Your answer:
{"hour": 1, "minute": 45}
